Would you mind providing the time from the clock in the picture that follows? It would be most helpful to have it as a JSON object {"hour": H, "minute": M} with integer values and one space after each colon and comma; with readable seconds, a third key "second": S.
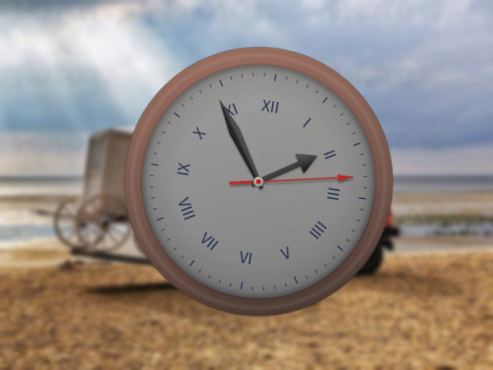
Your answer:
{"hour": 1, "minute": 54, "second": 13}
